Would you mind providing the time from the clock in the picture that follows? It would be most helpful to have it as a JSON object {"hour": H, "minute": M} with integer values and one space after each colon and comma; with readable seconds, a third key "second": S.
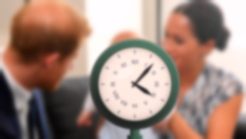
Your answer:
{"hour": 4, "minute": 7}
